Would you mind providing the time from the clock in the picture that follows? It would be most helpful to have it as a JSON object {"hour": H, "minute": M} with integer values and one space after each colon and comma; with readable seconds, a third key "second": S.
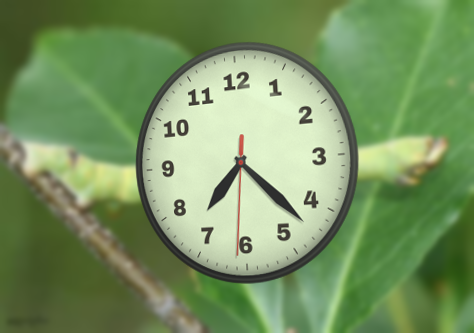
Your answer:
{"hour": 7, "minute": 22, "second": 31}
